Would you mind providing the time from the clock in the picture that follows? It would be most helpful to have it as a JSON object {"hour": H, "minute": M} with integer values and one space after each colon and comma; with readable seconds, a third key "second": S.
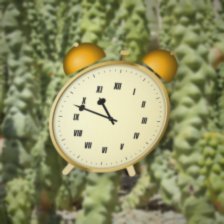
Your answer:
{"hour": 10, "minute": 48}
